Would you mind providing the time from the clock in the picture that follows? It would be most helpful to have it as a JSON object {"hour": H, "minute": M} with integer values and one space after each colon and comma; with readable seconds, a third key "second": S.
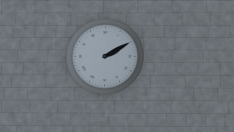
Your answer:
{"hour": 2, "minute": 10}
